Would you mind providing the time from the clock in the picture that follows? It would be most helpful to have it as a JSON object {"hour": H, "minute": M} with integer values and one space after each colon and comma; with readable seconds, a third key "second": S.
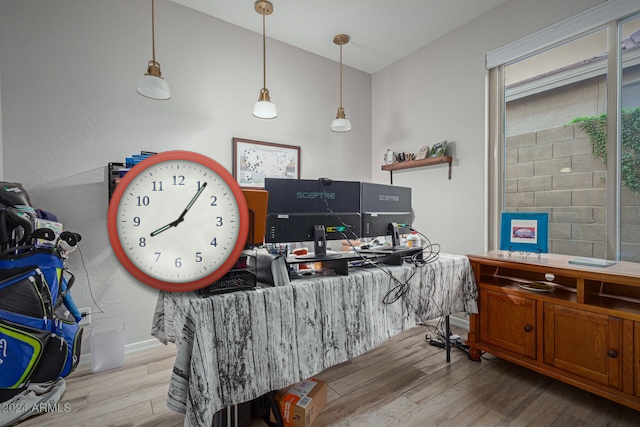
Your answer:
{"hour": 8, "minute": 6}
